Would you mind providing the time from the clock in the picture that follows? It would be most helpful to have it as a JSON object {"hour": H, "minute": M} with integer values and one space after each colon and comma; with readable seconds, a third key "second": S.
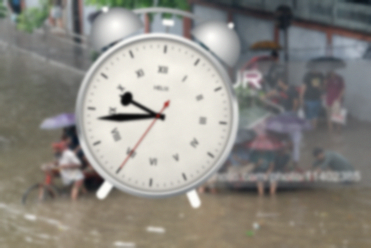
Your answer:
{"hour": 9, "minute": 43, "second": 35}
